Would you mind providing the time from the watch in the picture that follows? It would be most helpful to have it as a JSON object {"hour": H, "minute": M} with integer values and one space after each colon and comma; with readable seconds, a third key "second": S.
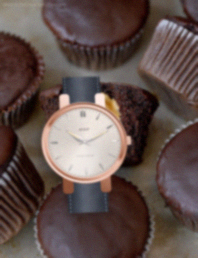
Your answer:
{"hour": 10, "minute": 11}
